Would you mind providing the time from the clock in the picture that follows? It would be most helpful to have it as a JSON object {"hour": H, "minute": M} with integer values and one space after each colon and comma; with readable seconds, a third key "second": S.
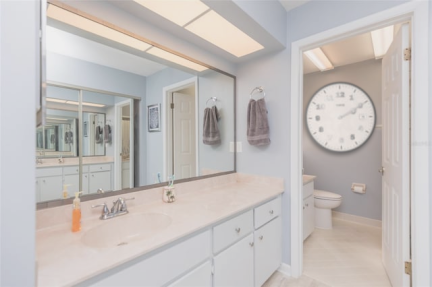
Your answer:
{"hour": 2, "minute": 10}
